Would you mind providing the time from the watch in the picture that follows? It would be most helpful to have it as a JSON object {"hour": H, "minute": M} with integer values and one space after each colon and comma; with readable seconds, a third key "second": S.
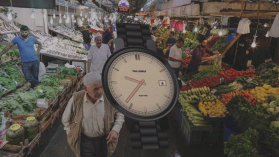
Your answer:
{"hour": 9, "minute": 37}
